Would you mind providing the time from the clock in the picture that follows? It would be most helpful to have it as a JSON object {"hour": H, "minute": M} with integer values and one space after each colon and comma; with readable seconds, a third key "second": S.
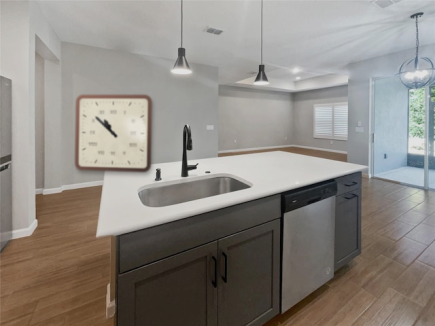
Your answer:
{"hour": 10, "minute": 52}
